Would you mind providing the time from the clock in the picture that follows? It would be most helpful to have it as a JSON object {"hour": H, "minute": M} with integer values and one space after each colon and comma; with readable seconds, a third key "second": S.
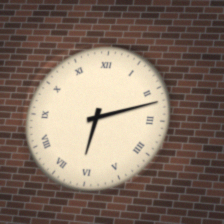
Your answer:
{"hour": 6, "minute": 12}
